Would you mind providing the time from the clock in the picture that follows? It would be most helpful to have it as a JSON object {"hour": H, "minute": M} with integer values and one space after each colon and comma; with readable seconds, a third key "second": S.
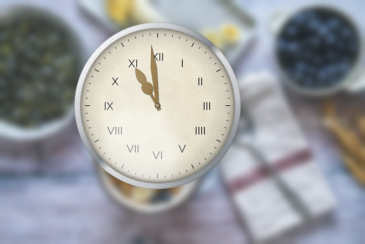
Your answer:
{"hour": 10, "minute": 59}
